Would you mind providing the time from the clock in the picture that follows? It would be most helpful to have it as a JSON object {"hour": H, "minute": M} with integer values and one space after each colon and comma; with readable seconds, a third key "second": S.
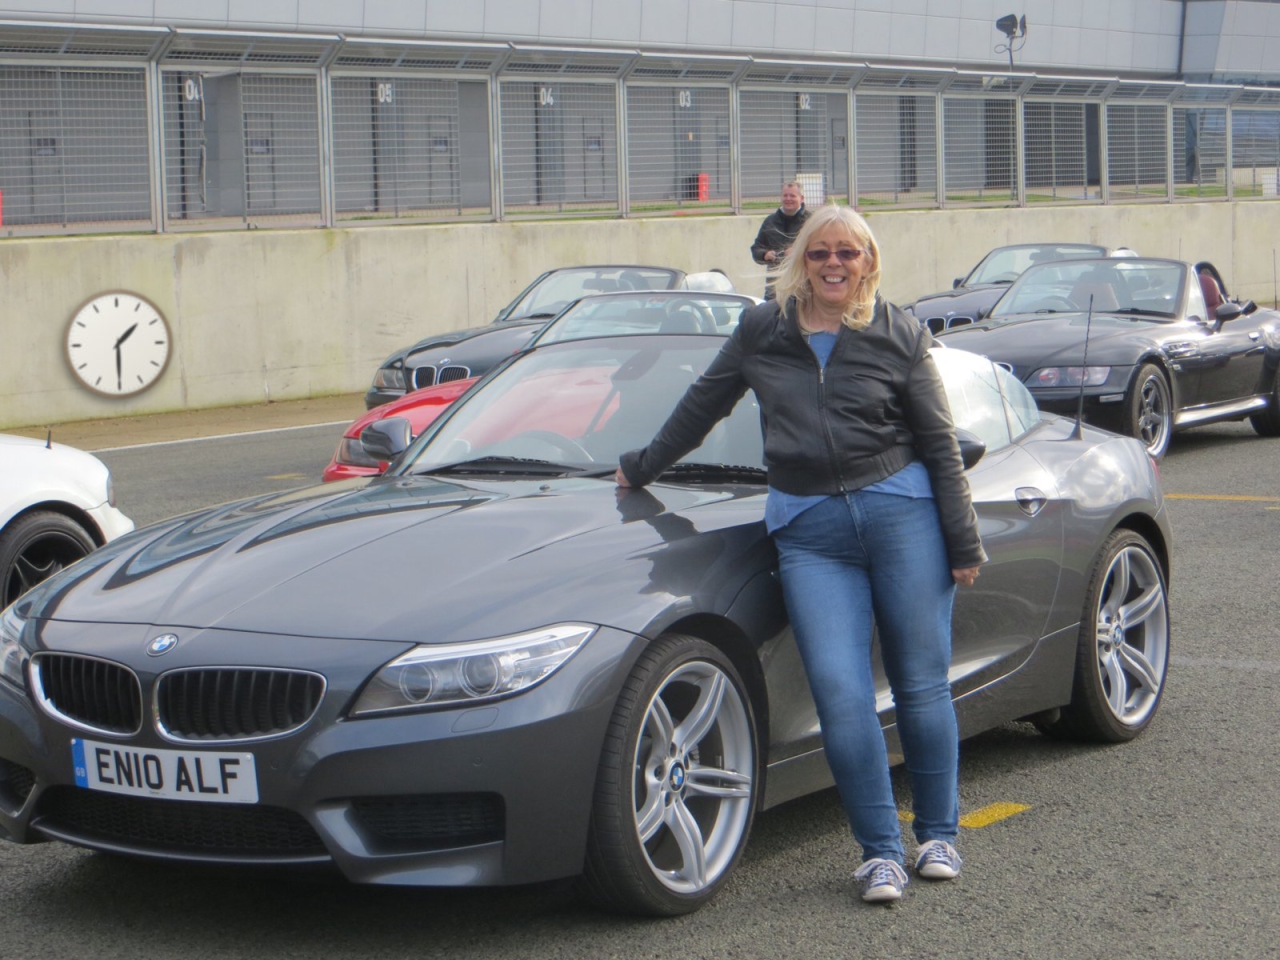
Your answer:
{"hour": 1, "minute": 30}
